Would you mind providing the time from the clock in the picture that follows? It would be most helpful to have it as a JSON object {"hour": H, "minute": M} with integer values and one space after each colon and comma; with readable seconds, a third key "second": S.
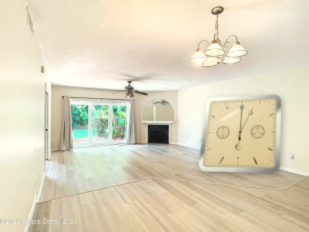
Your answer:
{"hour": 6, "minute": 4}
